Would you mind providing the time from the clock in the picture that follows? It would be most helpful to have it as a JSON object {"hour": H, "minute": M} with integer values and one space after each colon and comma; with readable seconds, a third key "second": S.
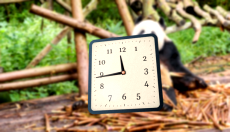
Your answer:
{"hour": 11, "minute": 44}
